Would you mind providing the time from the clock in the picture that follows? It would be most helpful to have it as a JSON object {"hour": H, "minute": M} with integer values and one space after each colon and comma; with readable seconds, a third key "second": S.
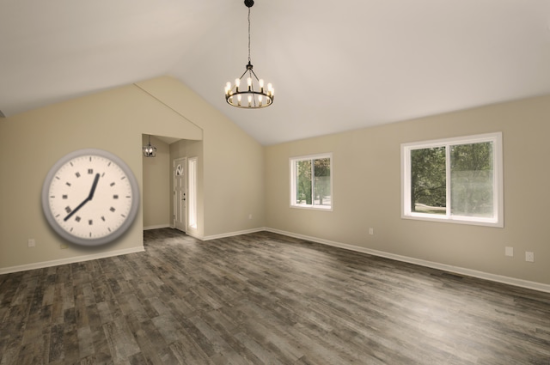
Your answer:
{"hour": 12, "minute": 38}
